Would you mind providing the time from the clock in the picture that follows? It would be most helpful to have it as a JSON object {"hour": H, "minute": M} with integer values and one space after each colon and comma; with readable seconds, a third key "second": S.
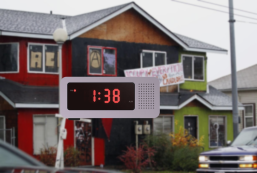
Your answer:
{"hour": 1, "minute": 38}
